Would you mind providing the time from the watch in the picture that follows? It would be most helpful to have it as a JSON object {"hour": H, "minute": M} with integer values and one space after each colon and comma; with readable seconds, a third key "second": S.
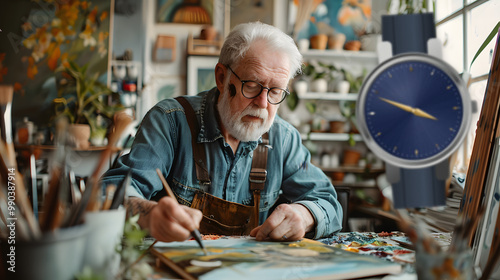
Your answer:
{"hour": 3, "minute": 49}
